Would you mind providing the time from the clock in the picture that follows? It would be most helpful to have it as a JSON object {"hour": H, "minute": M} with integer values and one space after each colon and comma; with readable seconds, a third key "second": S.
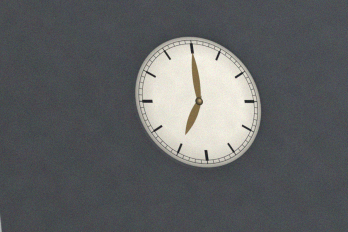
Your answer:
{"hour": 7, "minute": 0}
